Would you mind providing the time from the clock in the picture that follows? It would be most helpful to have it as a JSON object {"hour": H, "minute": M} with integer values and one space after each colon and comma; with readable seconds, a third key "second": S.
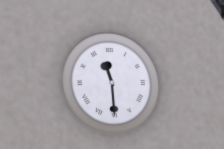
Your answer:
{"hour": 11, "minute": 30}
